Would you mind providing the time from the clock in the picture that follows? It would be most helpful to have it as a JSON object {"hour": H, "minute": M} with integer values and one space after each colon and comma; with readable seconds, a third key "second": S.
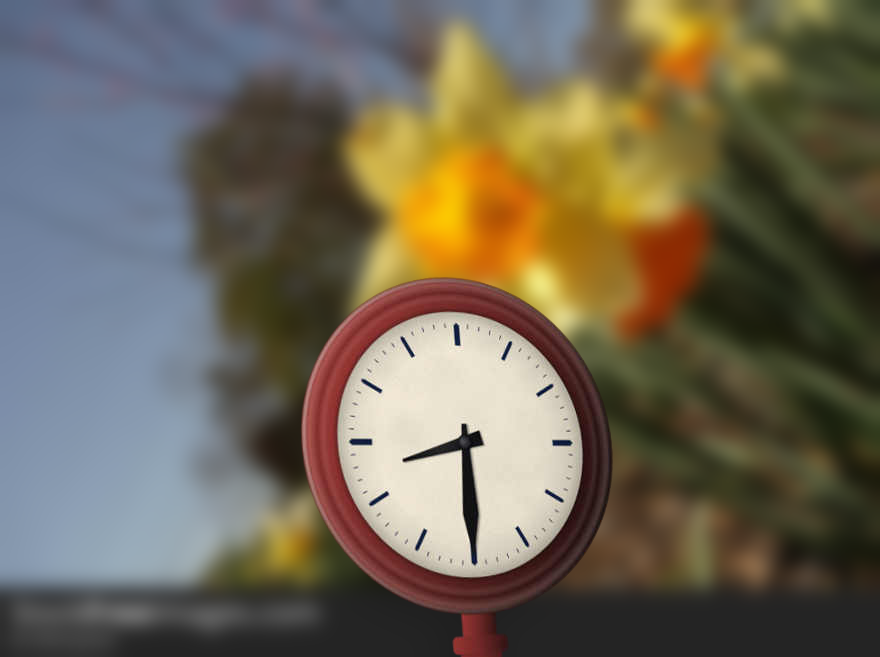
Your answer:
{"hour": 8, "minute": 30}
